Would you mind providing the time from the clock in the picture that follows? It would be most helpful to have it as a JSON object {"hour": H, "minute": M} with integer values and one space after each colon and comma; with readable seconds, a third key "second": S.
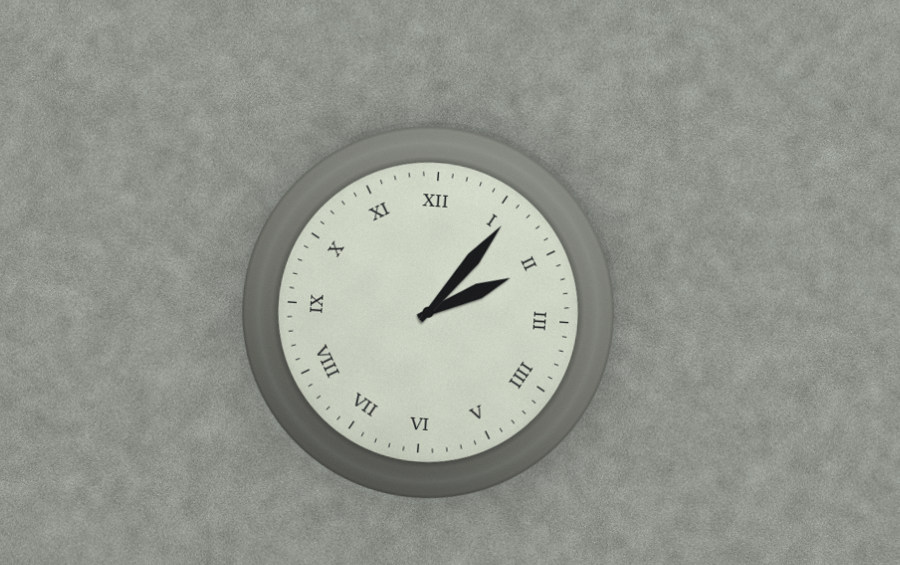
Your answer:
{"hour": 2, "minute": 6}
